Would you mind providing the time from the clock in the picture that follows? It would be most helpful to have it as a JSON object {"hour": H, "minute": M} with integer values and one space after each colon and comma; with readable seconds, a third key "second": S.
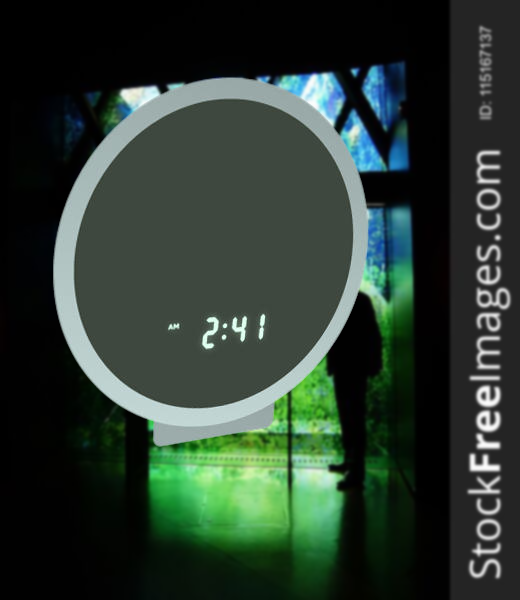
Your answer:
{"hour": 2, "minute": 41}
